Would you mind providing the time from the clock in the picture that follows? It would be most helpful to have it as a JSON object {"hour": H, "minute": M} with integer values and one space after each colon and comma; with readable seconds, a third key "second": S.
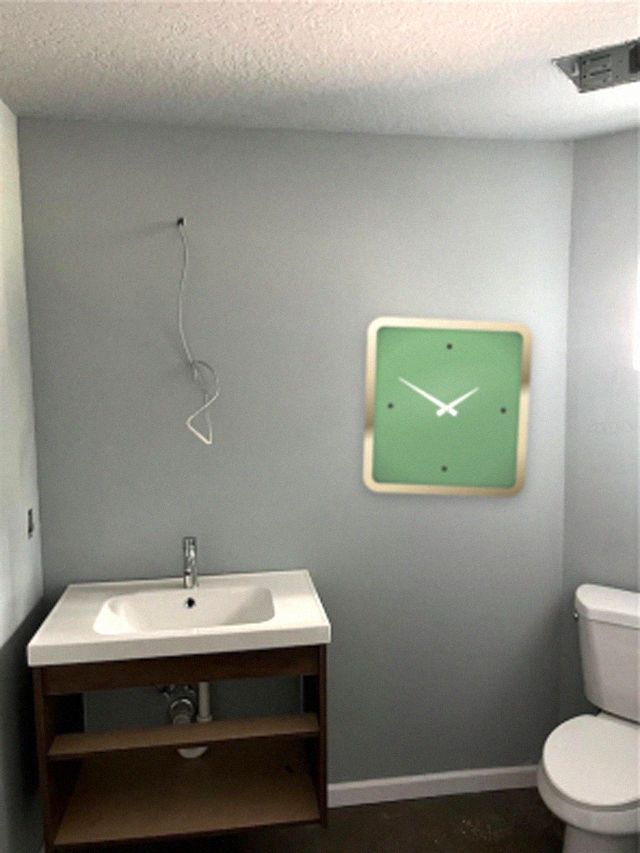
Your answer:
{"hour": 1, "minute": 50}
